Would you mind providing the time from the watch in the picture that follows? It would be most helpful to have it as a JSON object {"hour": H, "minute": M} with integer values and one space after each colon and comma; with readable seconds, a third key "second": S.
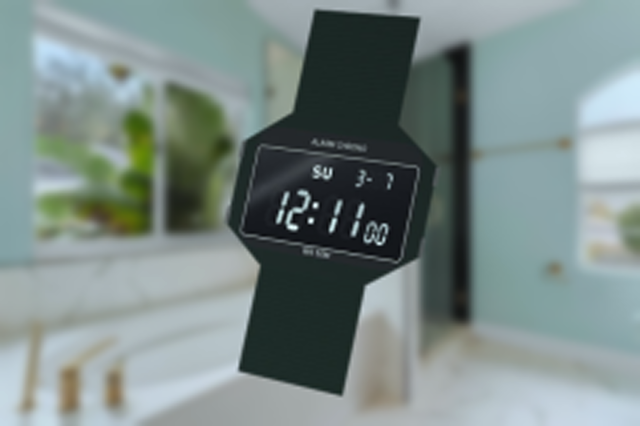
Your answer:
{"hour": 12, "minute": 11, "second": 0}
